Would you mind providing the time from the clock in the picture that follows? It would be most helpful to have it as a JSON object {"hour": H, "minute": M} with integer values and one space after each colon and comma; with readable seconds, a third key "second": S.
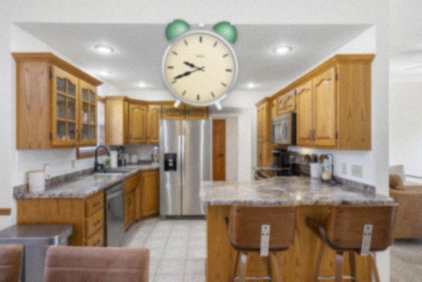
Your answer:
{"hour": 9, "minute": 41}
